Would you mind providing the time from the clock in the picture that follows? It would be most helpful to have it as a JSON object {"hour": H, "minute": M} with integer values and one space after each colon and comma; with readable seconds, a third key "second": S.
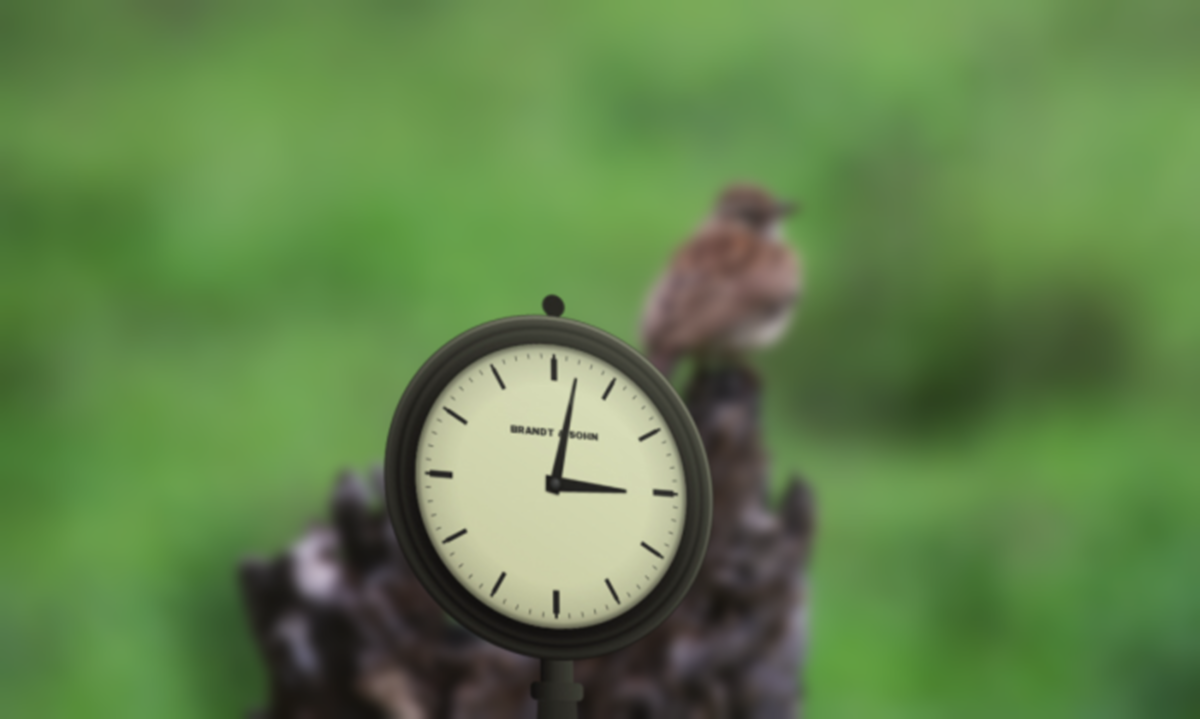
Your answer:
{"hour": 3, "minute": 2}
